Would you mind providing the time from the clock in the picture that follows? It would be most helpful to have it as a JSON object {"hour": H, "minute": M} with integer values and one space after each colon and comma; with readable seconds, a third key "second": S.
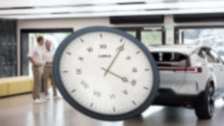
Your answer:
{"hour": 4, "minute": 6}
